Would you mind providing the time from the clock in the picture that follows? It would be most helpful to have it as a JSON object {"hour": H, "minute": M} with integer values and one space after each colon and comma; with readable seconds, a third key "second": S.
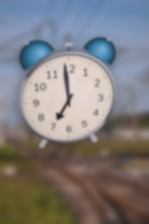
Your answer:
{"hour": 6, "minute": 59}
